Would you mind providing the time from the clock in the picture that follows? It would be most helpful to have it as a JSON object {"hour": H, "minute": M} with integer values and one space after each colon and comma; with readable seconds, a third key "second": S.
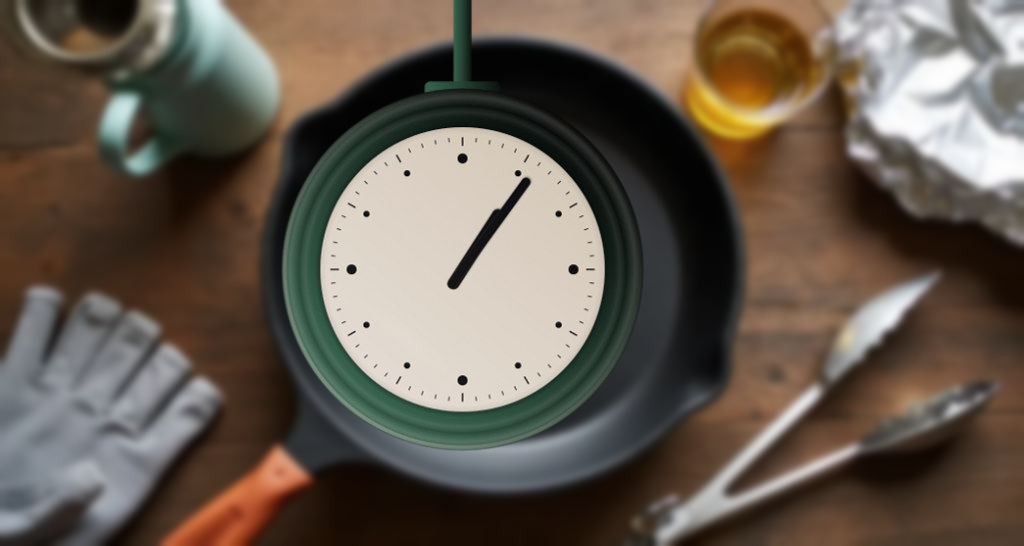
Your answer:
{"hour": 1, "minute": 6}
